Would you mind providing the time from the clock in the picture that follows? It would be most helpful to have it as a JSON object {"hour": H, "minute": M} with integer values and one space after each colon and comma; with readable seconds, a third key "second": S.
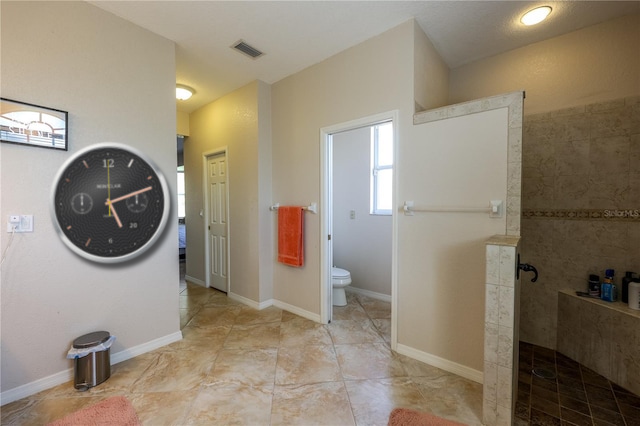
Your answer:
{"hour": 5, "minute": 12}
